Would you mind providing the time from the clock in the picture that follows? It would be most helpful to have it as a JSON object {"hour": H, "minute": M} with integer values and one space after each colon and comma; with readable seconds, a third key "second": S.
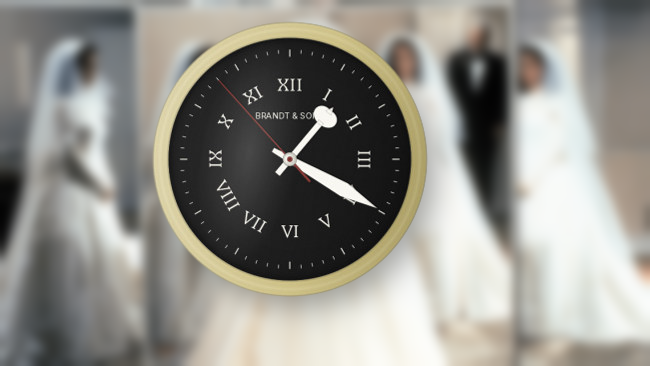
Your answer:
{"hour": 1, "minute": 19, "second": 53}
